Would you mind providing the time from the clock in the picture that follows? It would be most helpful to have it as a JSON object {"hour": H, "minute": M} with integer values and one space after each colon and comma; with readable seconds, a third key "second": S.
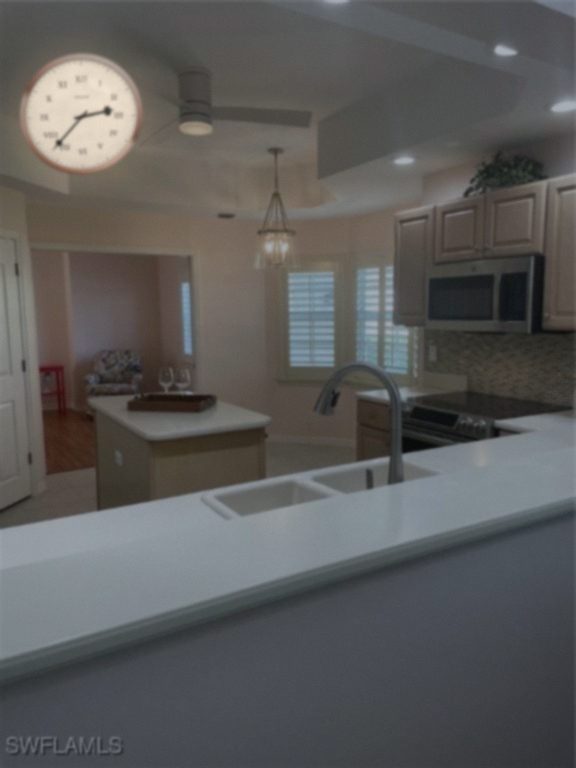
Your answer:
{"hour": 2, "minute": 37}
